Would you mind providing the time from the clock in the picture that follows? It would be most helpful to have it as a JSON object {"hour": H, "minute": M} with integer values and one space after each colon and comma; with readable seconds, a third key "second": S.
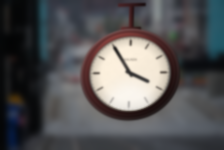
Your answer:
{"hour": 3, "minute": 55}
